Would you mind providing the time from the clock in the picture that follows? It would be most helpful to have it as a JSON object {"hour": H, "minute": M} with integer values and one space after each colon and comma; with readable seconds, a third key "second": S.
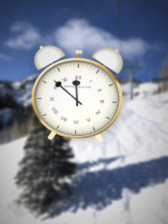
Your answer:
{"hour": 11, "minute": 52}
